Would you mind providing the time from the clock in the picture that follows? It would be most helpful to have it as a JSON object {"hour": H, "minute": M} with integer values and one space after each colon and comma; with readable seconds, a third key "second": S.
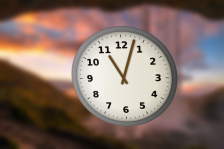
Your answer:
{"hour": 11, "minute": 3}
